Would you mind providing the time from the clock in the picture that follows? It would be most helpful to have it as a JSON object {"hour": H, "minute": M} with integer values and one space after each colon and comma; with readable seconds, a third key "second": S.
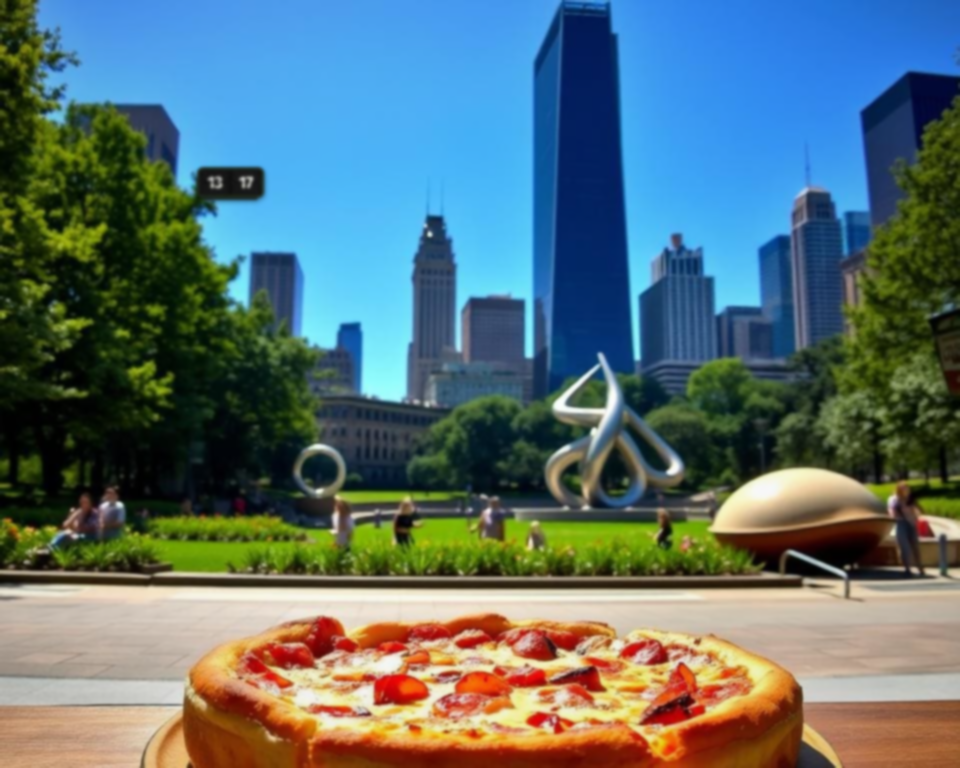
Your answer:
{"hour": 13, "minute": 17}
